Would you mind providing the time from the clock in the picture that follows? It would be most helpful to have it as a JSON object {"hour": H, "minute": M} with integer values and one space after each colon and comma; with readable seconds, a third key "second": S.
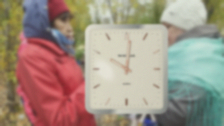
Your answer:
{"hour": 10, "minute": 1}
